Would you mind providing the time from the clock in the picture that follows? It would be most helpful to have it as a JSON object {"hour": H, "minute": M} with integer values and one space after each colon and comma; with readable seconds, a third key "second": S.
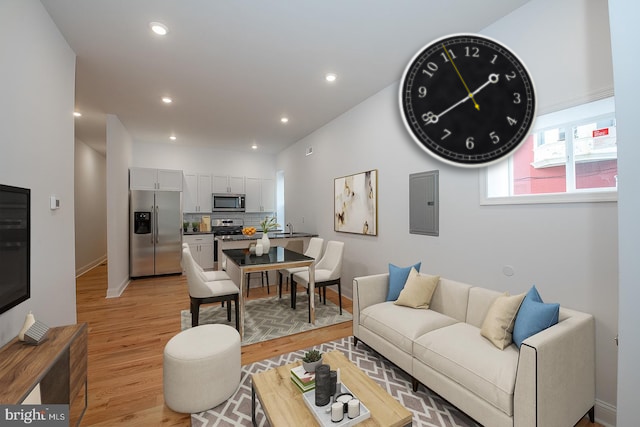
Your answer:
{"hour": 1, "minute": 38, "second": 55}
